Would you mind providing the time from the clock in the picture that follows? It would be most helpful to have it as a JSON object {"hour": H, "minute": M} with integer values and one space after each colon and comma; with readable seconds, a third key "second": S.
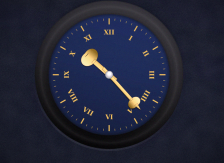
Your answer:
{"hour": 10, "minute": 23}
